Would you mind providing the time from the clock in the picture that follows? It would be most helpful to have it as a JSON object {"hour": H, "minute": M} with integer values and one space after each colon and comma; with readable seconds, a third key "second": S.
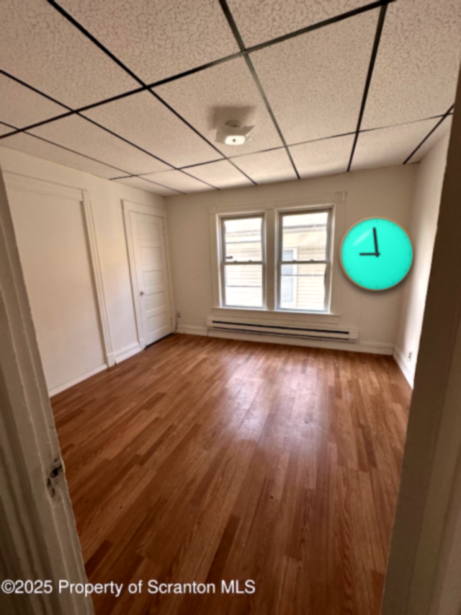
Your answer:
{"hour": 8, "minute": 59}
